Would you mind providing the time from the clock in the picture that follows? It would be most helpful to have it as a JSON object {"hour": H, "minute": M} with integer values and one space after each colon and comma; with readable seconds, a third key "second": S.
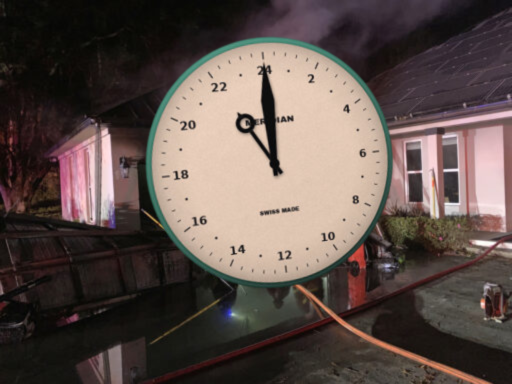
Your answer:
{"hour": 22, "minute": 0}
